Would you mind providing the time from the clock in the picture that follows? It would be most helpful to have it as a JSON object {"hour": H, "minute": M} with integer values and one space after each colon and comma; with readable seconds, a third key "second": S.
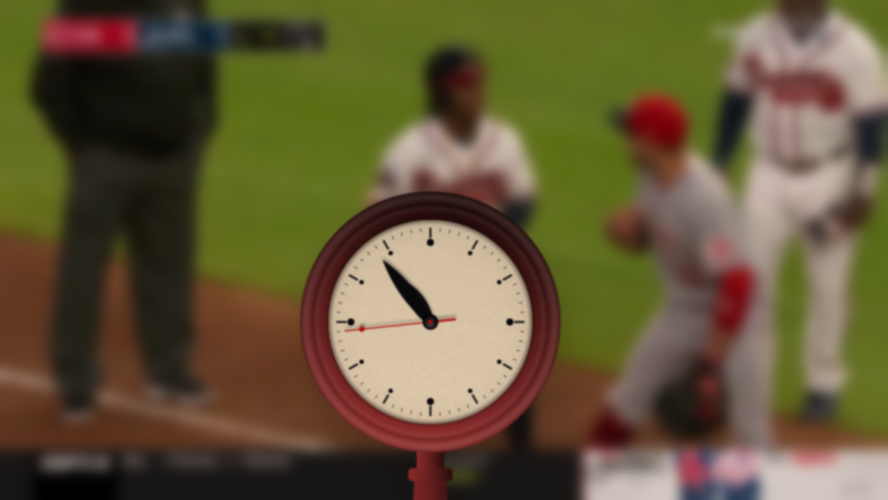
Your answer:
{"hour": 10, "minute": 53, "second": 44}
